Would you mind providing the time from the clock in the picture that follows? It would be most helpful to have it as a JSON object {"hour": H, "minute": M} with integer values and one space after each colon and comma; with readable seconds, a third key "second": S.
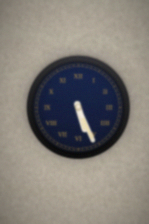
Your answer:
{"hour": 5, "minute": 26}
